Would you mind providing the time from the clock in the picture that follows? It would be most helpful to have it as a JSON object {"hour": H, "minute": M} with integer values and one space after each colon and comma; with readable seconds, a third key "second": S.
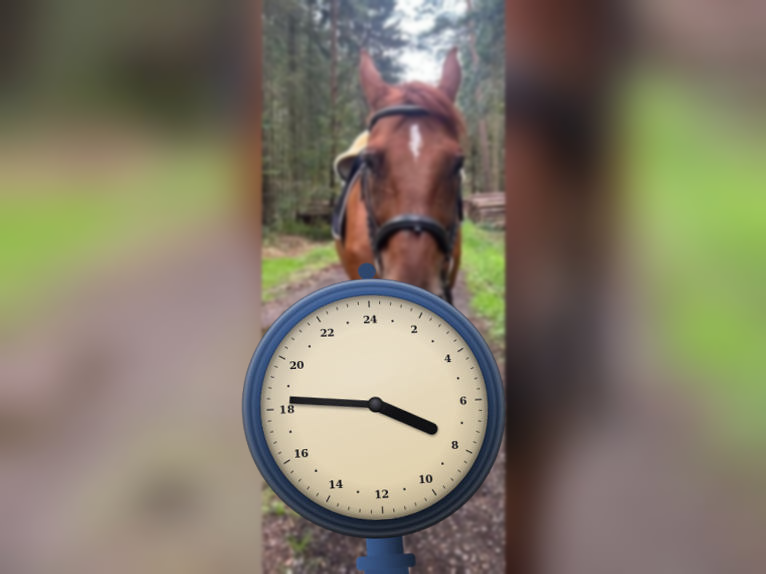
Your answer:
{"hour": 7, "minute": 46}
